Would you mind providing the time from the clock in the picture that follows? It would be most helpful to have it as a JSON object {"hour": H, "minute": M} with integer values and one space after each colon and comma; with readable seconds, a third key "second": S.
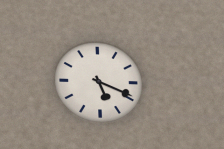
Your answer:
{"hour": 5, "minute": 19}
